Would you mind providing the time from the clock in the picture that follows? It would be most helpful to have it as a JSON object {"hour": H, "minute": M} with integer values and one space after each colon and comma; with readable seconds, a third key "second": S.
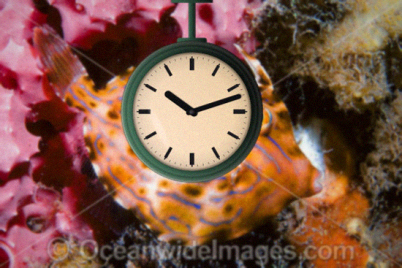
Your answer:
{"hour": 10, "minute": 12}
